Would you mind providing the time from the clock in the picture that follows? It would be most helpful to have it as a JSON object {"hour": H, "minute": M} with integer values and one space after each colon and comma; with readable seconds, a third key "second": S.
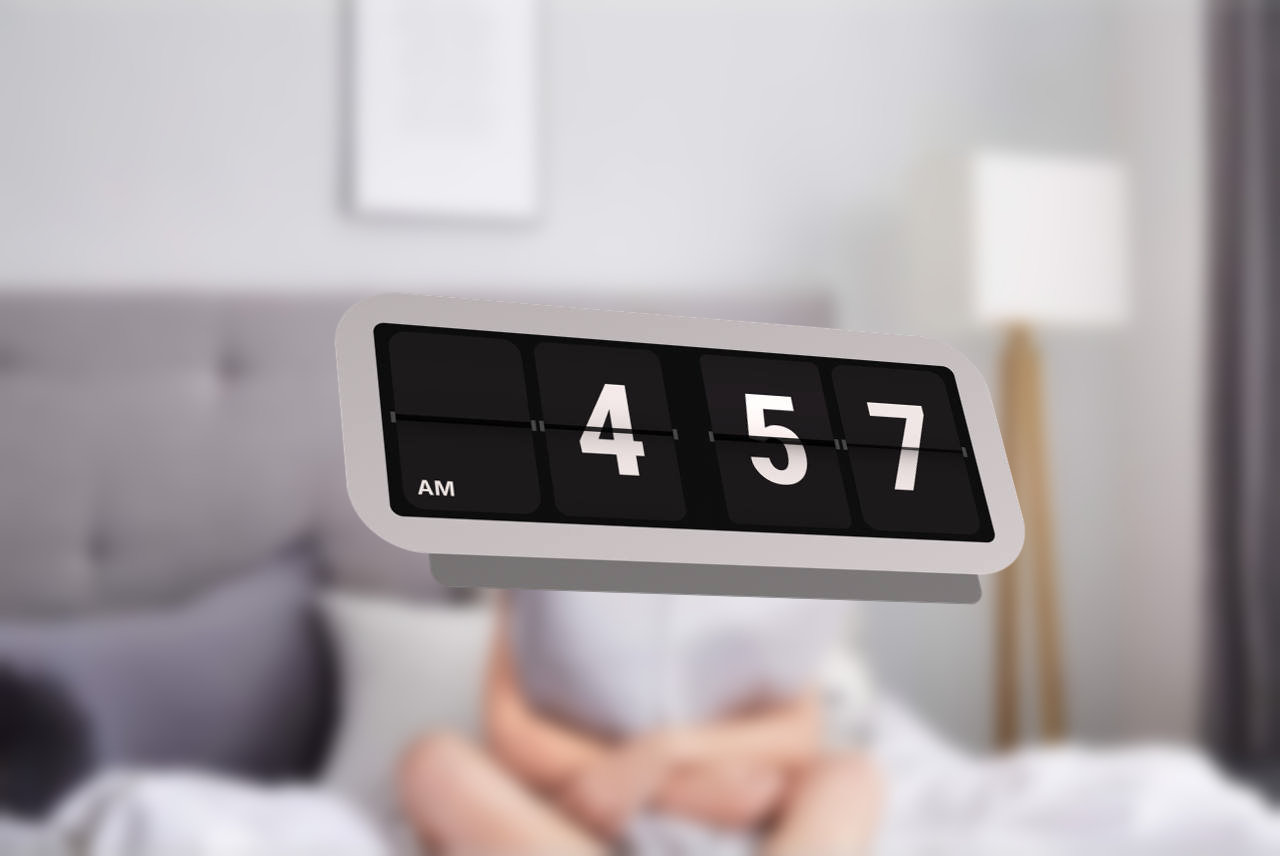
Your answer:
{"hour": 4, "minute": 57}
